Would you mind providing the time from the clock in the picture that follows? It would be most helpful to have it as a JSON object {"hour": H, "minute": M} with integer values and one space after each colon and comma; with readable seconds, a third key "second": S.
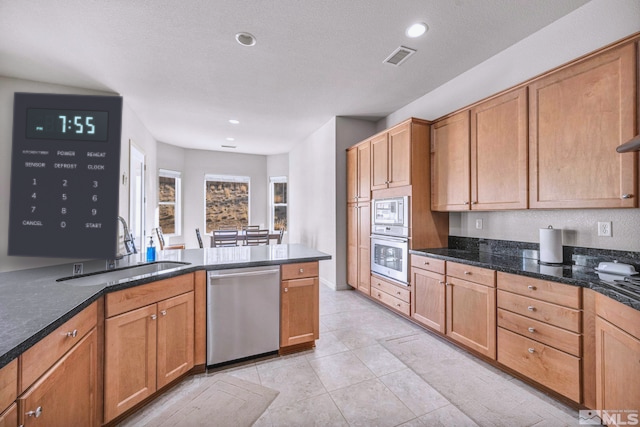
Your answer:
{"hour": 7, "minute": 55}
